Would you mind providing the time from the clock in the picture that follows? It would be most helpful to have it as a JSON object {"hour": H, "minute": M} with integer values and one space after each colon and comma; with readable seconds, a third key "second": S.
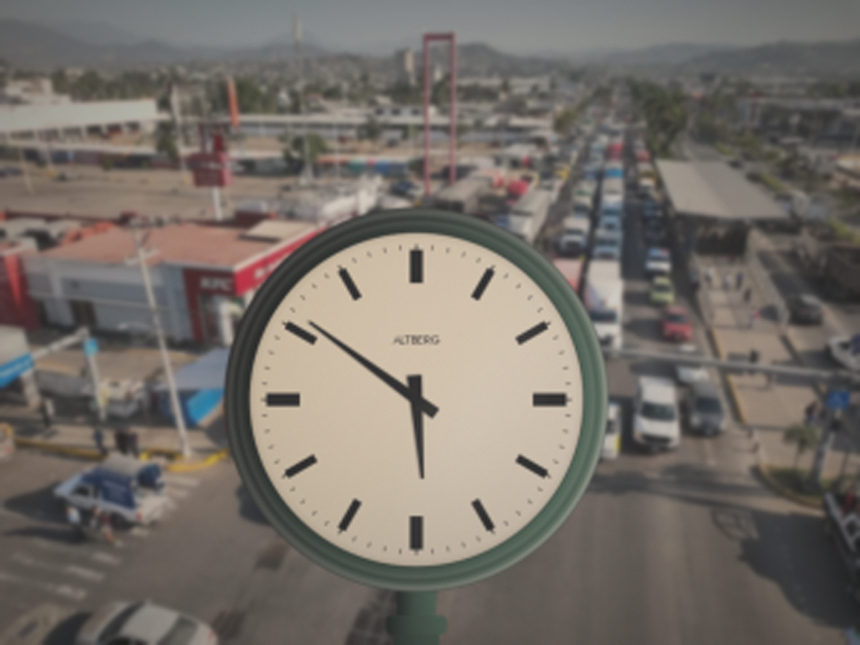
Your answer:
{"hour": 5, "minute": 51}
